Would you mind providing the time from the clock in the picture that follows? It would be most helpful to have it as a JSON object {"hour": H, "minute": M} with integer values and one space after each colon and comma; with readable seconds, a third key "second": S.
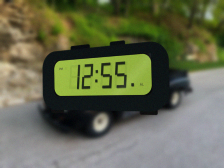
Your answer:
{"hour": 12, "minute": 55}
